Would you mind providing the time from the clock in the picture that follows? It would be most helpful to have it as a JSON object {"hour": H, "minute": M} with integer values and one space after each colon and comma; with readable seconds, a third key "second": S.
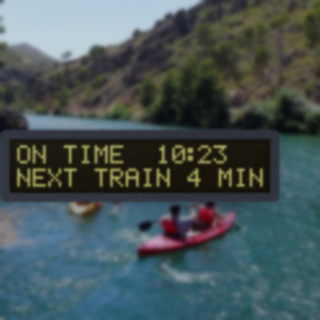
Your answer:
{"hour": 10, "minute": 23}
